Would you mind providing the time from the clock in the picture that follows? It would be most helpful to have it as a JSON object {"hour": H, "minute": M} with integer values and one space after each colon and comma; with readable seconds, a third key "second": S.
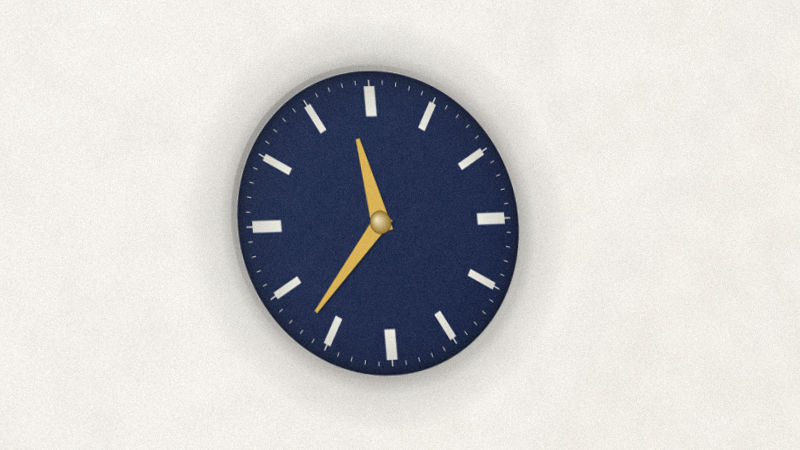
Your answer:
{"hour": 11, "minute": 37}
